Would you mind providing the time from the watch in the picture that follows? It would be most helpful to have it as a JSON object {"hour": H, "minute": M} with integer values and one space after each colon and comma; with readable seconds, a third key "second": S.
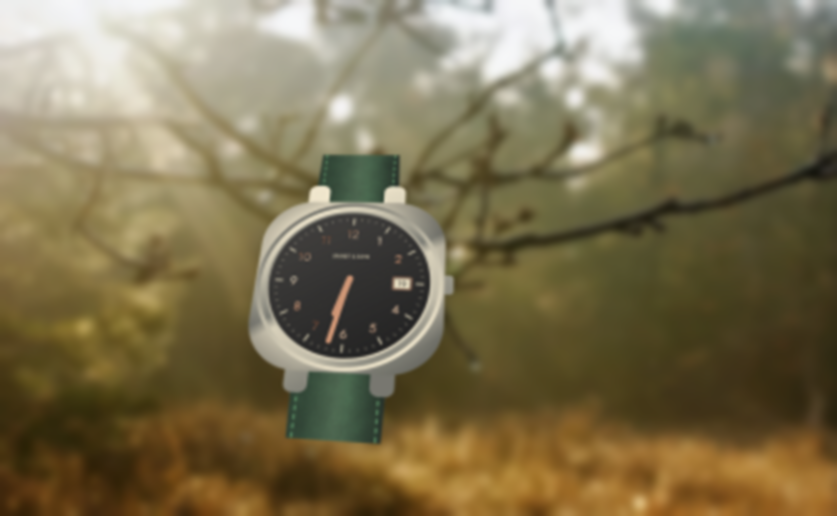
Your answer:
{"hour": 6, "minute": 32}
